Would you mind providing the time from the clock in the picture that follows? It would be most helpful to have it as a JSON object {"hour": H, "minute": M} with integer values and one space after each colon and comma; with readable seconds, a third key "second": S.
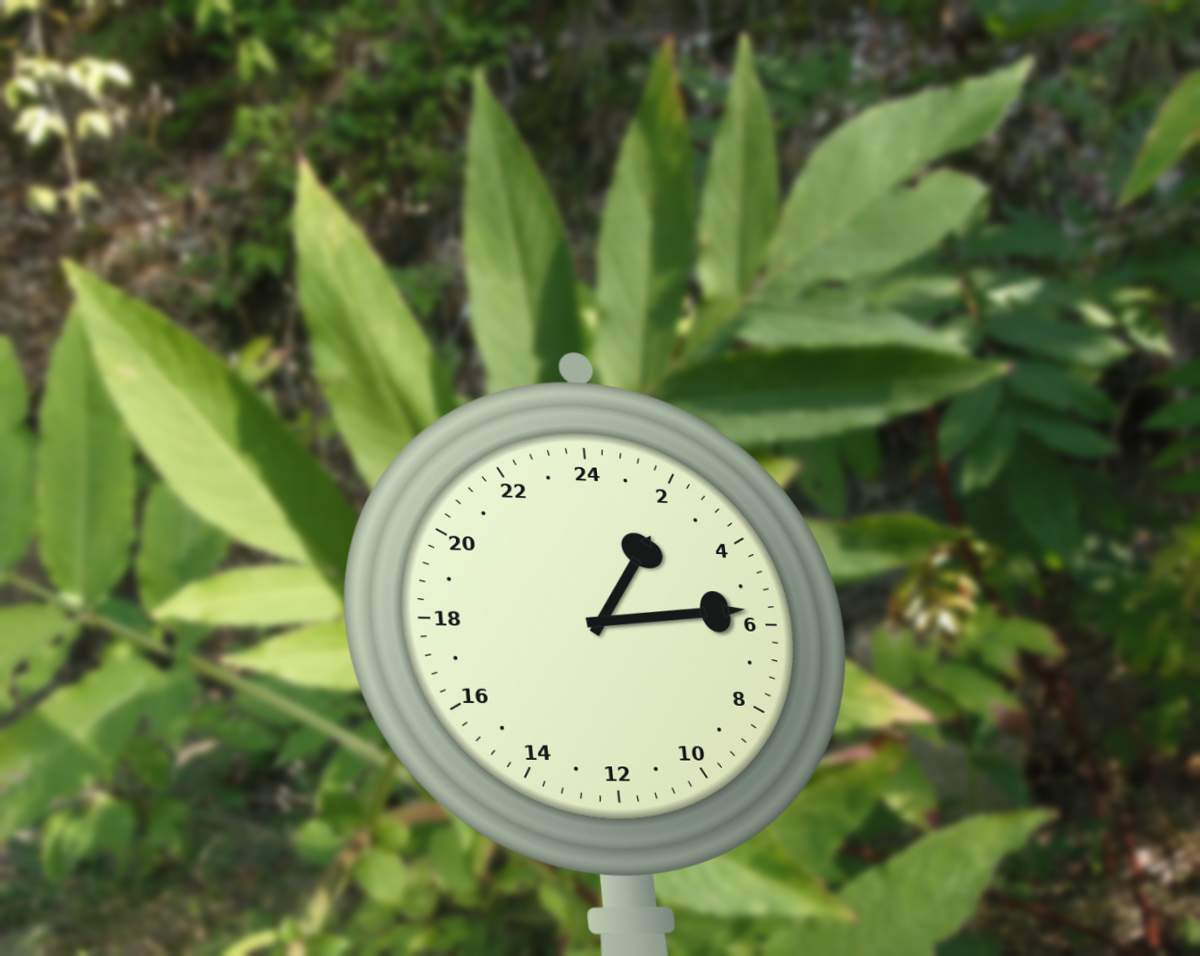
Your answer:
{"hour": 2, "minute": 14}
